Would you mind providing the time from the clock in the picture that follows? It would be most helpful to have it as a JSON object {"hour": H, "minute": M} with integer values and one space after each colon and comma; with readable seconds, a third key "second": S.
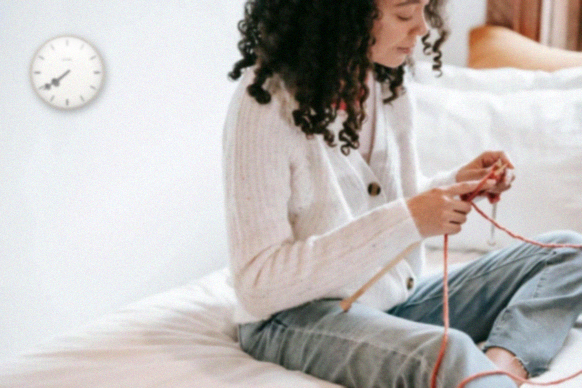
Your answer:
{"hour": 7, "minute": 39}
